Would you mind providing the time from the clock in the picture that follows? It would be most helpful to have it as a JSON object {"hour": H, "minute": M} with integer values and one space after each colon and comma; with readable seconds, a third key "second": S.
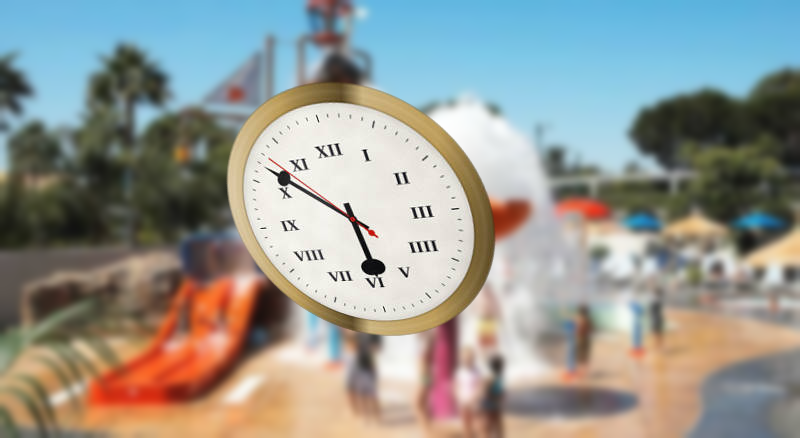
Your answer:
{"hour": 5, "minute": 51, "second": 53}
